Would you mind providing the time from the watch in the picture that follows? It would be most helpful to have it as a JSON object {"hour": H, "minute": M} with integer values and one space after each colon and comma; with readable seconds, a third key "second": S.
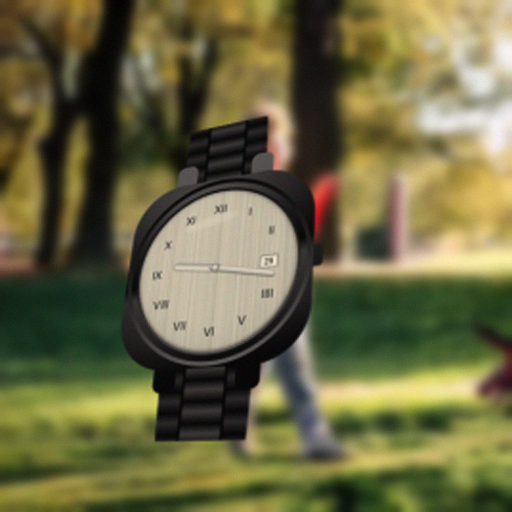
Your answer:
{"hour": 9, "minute": 17}
